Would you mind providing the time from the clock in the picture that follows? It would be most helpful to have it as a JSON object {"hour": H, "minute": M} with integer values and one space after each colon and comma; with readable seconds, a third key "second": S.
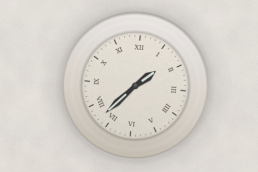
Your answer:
{"hour": 1, "minute": 37}
